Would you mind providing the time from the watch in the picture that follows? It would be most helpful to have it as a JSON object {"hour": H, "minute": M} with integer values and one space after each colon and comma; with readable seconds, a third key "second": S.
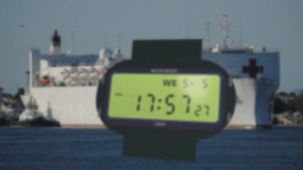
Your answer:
{"hour": 17, "minute": 57}
